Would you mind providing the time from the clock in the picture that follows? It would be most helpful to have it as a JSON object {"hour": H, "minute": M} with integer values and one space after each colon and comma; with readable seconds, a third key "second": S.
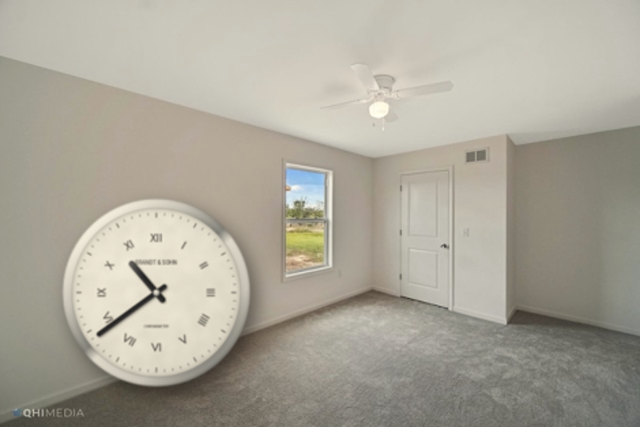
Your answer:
{"hour": 10, "minute": 39}
